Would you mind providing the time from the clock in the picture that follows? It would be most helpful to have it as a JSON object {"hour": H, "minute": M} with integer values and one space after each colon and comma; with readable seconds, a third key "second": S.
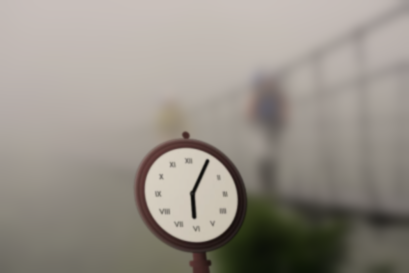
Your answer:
{"hour": 6, "minute": 5}
